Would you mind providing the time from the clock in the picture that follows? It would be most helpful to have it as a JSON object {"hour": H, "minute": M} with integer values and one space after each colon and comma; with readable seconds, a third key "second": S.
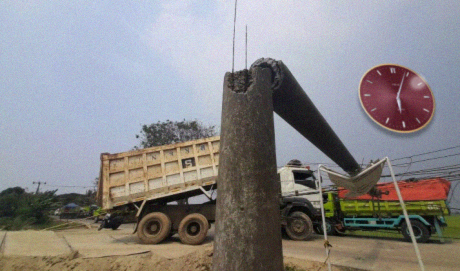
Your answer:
{"hour": 6, "minute": 4}
